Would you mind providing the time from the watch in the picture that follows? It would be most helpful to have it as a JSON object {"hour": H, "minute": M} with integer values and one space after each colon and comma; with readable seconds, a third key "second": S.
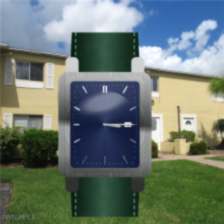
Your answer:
{"hour": 3, "minute": 15}
